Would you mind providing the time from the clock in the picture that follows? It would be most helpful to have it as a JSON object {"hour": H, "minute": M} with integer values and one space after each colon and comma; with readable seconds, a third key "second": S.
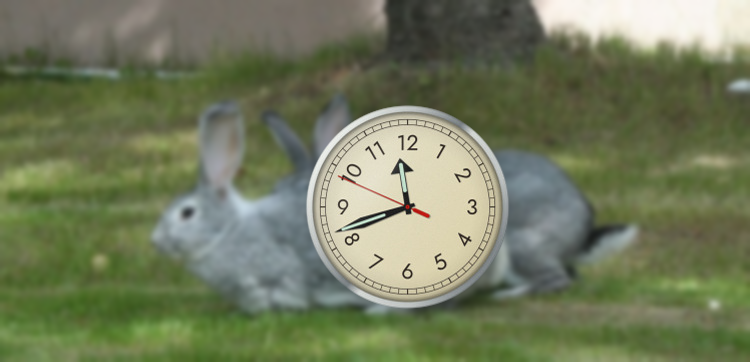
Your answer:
{"hour": 11, "minute": 41, "second": 49}
